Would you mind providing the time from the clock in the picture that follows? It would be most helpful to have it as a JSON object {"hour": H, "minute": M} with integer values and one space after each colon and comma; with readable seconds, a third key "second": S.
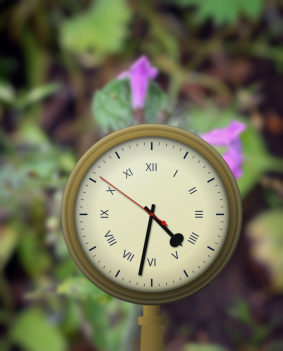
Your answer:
{"hour": 4, "minute": 31, "second": 51}
